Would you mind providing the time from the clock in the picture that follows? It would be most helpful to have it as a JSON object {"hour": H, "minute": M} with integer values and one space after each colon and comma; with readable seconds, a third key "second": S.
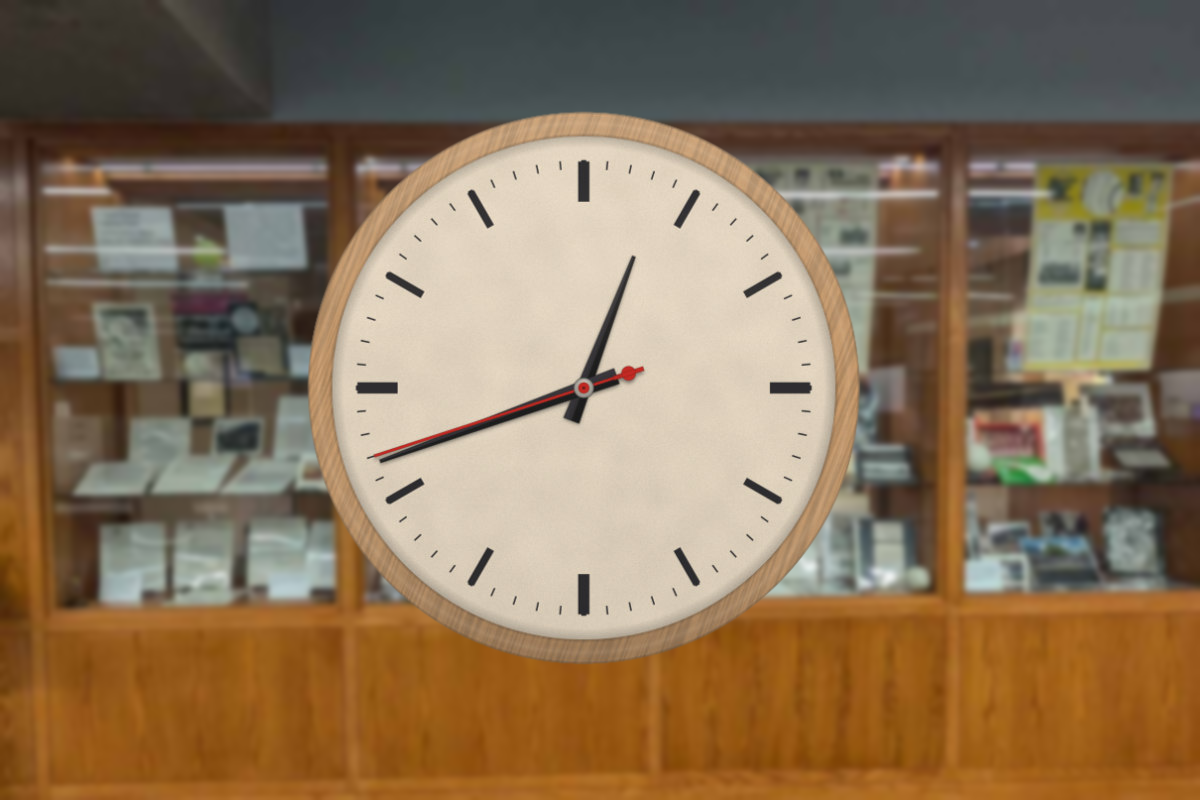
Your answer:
{"hour": 12, "minute": 41, "second": 42}
